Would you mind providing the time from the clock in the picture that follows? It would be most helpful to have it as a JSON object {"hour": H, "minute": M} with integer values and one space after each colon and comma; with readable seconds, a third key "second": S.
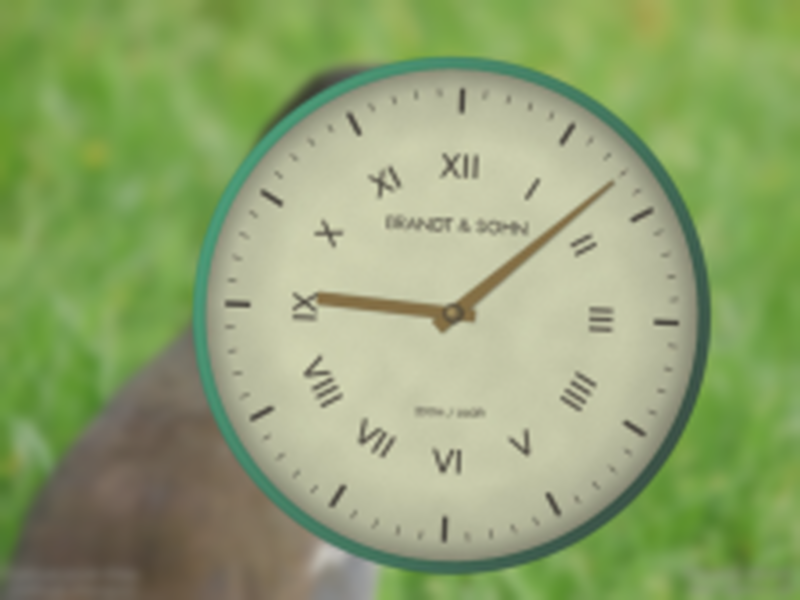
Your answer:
{"hour": 9, "minute": 8}
